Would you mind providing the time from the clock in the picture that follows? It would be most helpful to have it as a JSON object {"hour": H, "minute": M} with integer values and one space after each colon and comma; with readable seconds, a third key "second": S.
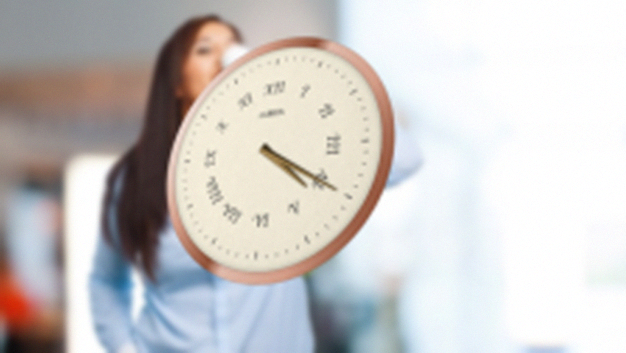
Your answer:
{"hour": 4, "minute": 20}
